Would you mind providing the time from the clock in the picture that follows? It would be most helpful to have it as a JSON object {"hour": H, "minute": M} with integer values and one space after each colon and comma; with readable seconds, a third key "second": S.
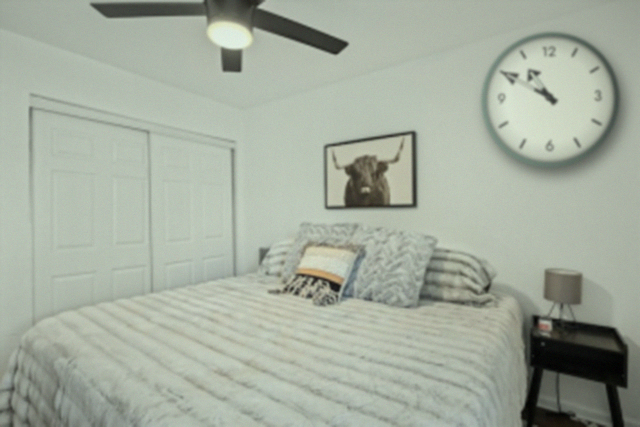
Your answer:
{"hour": 10, "minute": 50}
